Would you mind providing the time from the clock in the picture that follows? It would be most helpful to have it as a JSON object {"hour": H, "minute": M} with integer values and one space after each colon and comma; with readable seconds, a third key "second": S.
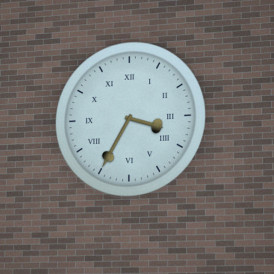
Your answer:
{"hour": 3, "minute": 35}
